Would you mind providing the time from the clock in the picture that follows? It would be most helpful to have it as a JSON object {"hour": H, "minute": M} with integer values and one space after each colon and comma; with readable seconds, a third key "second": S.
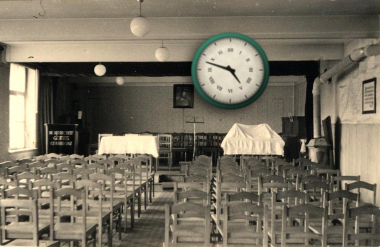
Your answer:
{"hour": 4, "minute": 48}
